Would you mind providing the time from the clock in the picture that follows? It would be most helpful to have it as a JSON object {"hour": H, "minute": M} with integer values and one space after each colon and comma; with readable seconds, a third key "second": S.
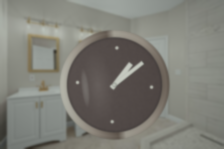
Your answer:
{"hour": 1, "minute": 8}
